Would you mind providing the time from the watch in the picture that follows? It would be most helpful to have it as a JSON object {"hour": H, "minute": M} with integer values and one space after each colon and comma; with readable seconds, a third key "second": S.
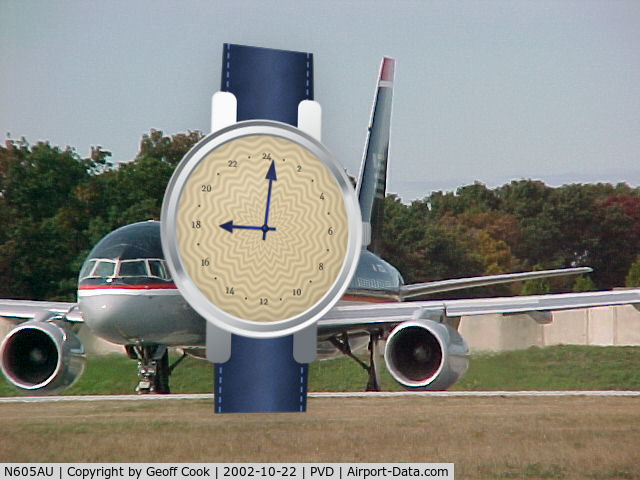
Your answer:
{"hour": 18, "minute": 1}
